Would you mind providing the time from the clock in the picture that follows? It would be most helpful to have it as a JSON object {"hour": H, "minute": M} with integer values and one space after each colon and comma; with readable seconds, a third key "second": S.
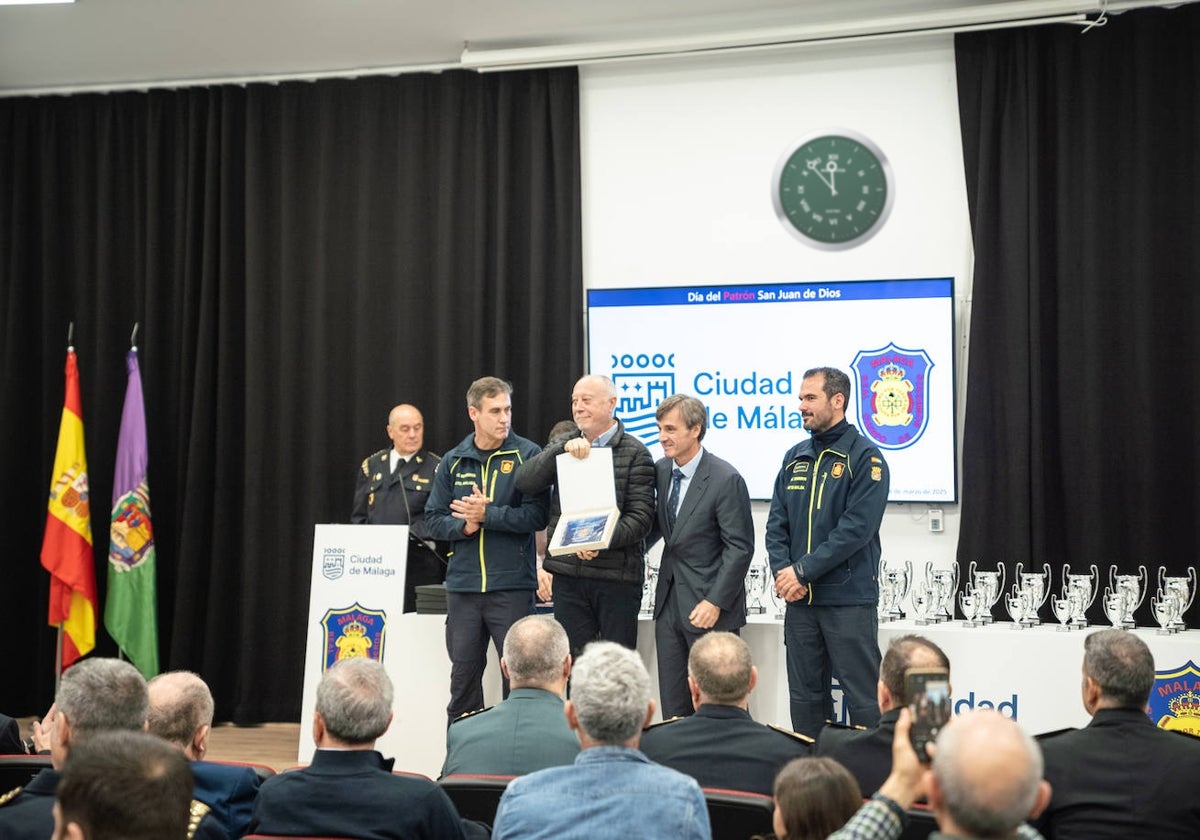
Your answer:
{"hour": 11, "minute": 53}
